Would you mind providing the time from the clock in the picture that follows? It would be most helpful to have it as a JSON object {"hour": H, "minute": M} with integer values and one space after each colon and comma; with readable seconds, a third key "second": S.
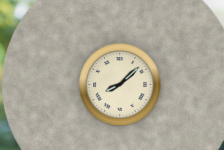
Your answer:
{"hour": 8, "minute": 8}
